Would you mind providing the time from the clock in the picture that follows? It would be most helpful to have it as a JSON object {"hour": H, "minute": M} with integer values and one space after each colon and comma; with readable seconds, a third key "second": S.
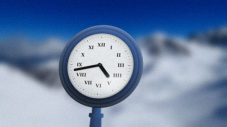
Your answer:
{"hour": 4, "minute": 43}
